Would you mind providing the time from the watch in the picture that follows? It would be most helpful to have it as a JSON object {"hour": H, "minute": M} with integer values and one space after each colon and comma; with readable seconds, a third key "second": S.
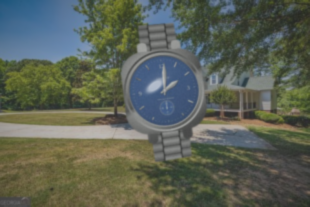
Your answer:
{"hour": 2, "minute": 1}
